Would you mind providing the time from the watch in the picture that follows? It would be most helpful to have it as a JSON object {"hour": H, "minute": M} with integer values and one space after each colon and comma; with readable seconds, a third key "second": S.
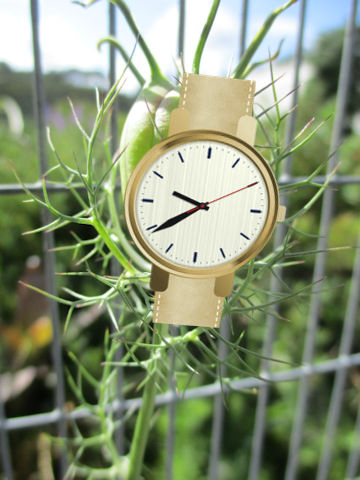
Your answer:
{"hour": 9, "minute": 39, "second": 10}
